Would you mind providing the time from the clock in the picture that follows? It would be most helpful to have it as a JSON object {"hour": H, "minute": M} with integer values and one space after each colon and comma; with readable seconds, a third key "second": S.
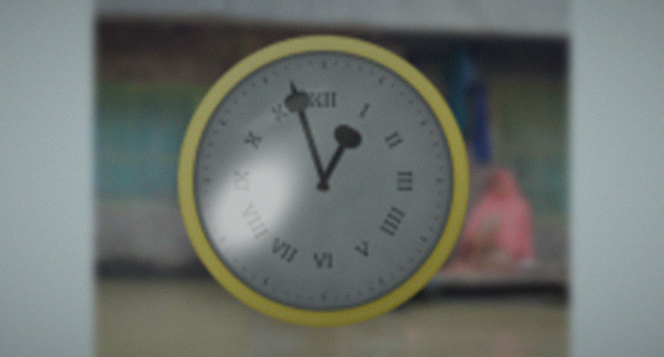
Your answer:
{"hour": 12, "minute": 57}
